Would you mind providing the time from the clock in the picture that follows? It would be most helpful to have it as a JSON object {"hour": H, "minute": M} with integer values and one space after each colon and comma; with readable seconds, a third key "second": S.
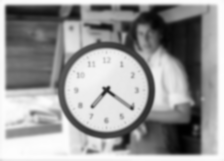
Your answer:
{"hour": 7, "minute": 21}
